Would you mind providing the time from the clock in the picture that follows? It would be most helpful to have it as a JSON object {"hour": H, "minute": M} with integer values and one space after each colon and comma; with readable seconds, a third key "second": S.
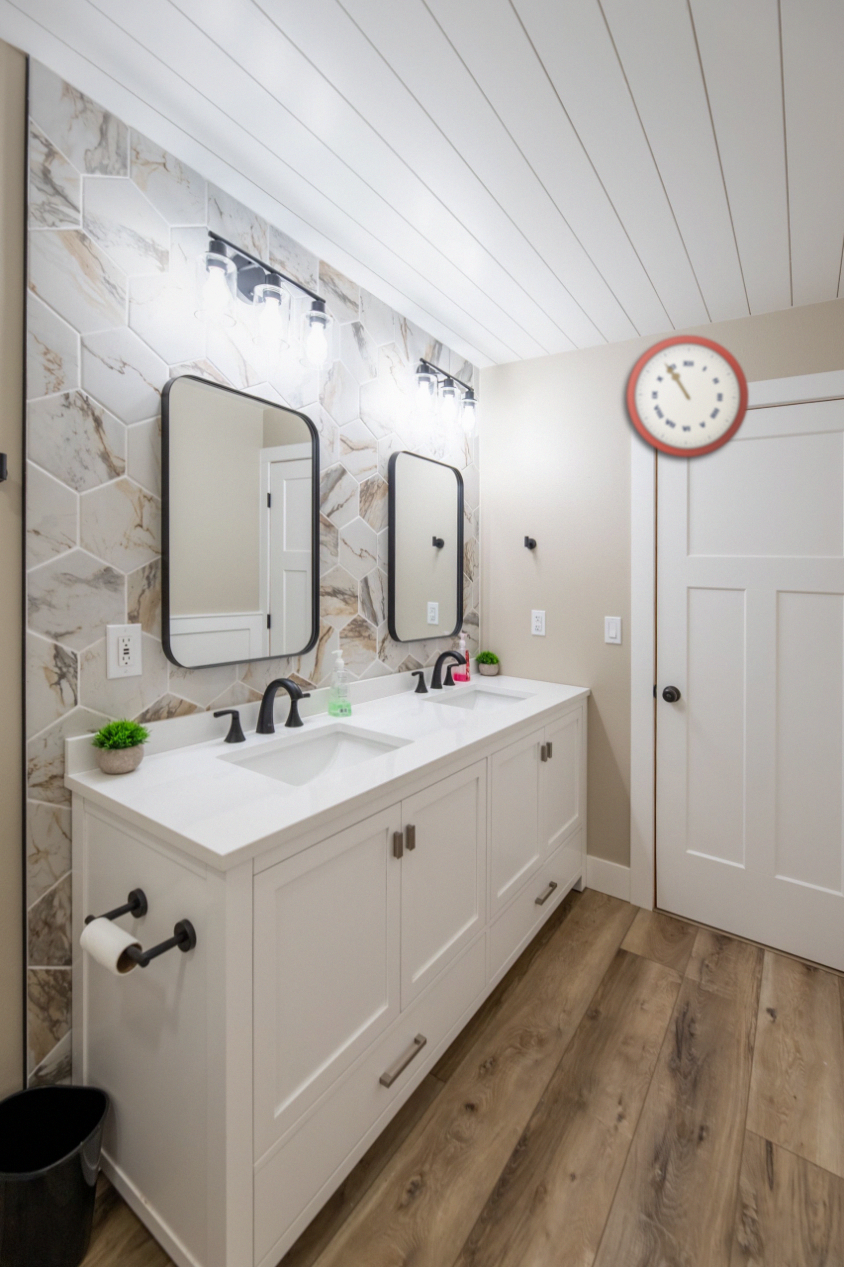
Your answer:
{"hour": 10, "minute": 54}
